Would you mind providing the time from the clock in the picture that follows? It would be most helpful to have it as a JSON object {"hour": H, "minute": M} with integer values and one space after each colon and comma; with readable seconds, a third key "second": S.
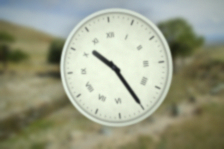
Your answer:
{"hour": 10, "minute": 25}
